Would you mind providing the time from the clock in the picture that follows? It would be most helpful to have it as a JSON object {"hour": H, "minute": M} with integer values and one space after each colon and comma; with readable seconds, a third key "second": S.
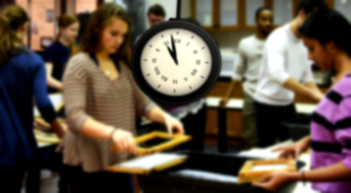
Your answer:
{"hour": 10, "minute": 58}
